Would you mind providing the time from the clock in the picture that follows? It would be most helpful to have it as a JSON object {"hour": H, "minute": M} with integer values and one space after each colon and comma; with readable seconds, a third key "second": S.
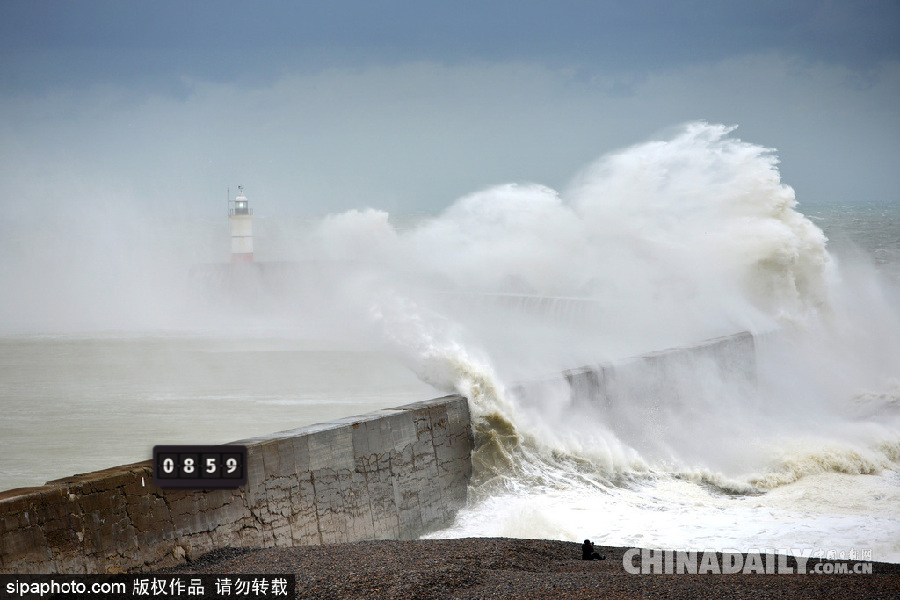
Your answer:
{"hour": 8, "minute": 59}
